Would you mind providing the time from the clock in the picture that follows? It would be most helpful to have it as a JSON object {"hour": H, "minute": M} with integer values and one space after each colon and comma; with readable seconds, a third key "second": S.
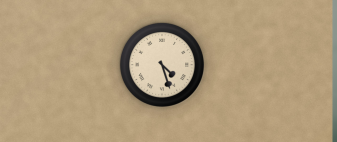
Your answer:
{"hour": 4, "minute": 27}
